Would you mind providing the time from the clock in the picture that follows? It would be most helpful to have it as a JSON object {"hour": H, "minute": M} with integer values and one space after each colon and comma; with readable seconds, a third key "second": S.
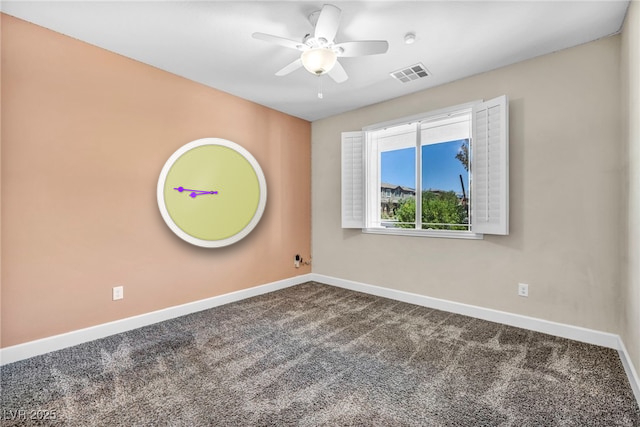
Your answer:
{"hour": 8, "minute": 46}
